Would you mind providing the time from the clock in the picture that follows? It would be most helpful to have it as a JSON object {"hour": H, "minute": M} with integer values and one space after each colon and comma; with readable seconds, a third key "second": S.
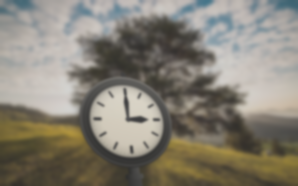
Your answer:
{"hour": 3, "minute": 0}
